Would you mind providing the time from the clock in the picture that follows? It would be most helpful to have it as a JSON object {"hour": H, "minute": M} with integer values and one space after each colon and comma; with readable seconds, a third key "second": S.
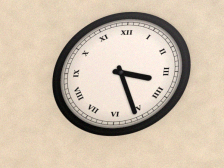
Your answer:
{"hour": 3, "minute": 26}
